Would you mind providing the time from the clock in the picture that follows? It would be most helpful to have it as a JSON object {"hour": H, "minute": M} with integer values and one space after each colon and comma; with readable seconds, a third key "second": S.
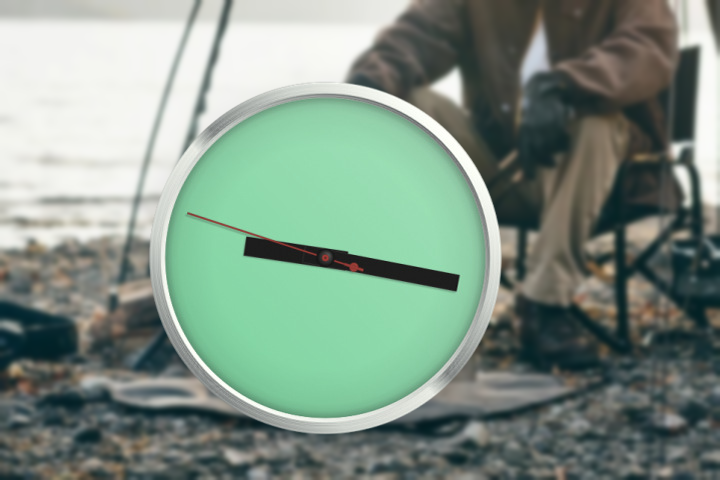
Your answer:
{"hour": 9, "minute": 16, "second": 48}
